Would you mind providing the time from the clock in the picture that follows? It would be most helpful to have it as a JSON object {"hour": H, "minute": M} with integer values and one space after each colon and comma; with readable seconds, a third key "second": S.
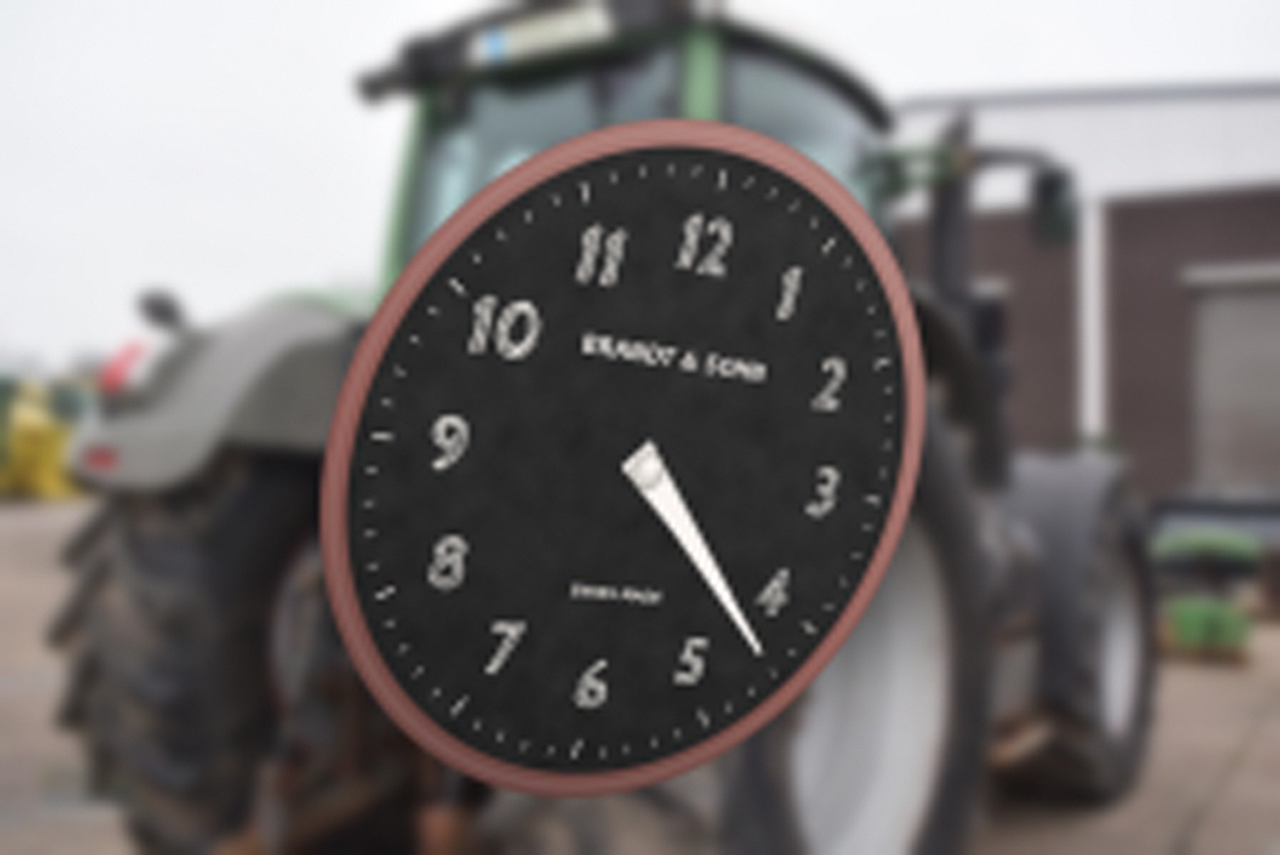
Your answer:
{"hour": 4, "minute": 22}
